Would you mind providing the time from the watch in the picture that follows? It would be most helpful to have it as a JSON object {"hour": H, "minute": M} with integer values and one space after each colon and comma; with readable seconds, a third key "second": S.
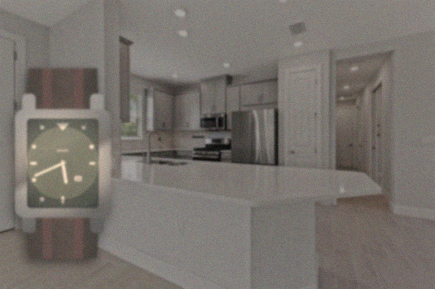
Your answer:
{"hour": 5, "minute": 41}
